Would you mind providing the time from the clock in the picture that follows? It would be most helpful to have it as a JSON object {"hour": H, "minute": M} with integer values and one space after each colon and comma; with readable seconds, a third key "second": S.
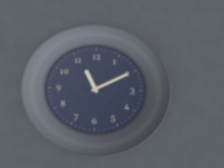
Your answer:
{"hour": 11, "minute": 10}
